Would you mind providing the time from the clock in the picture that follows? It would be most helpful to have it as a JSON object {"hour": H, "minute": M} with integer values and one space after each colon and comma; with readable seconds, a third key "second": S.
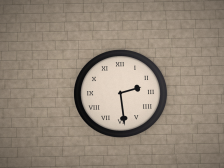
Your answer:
{"hour": 2, "minute": 29}
